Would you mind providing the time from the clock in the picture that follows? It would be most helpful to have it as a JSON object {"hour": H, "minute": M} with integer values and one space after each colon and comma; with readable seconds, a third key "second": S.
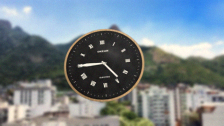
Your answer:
{"hour": 4, "minute": 45}
